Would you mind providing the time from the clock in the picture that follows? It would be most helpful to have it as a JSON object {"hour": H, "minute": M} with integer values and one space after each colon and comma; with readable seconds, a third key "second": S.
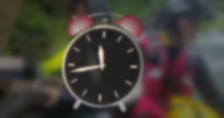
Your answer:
{"hour": 11, "minute": 43}
